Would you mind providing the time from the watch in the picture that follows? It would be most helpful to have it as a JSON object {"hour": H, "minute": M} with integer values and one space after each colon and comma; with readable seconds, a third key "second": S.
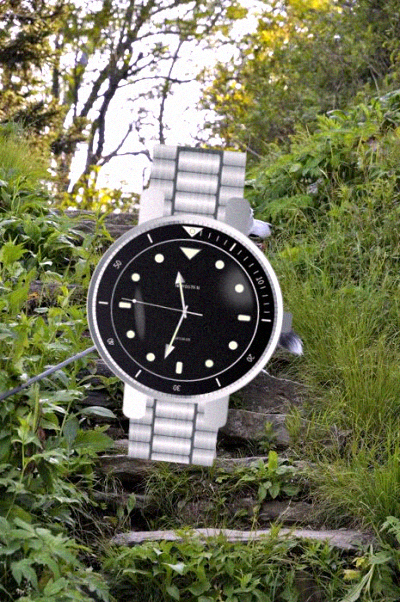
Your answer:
{"hour": 11, "minute": 32, "second": 46}
